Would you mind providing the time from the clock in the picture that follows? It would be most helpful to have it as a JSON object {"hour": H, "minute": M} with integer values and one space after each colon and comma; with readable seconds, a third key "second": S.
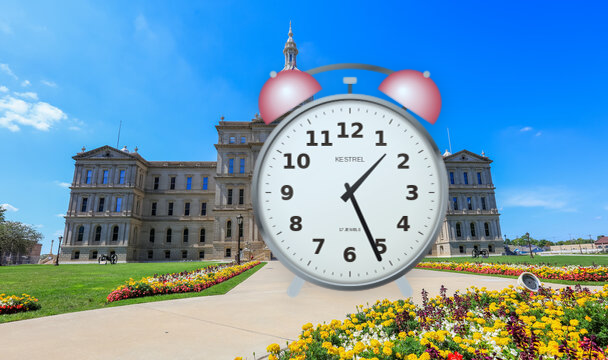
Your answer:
{"hour": 1, "minute": 26}
